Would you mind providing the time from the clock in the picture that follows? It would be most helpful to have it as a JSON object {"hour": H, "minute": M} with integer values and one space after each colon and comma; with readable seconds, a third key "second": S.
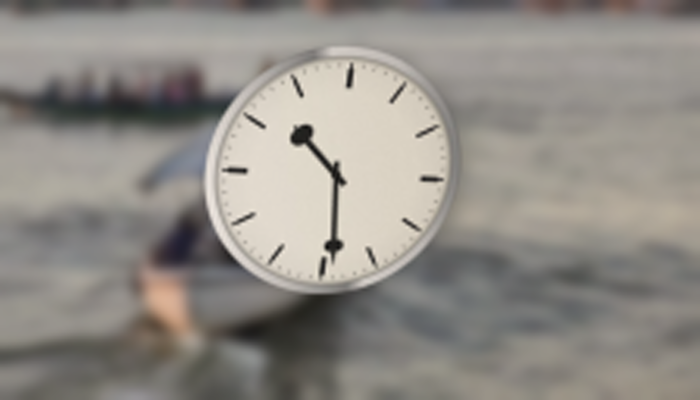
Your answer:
{"hour": 10, "minute": 29}
